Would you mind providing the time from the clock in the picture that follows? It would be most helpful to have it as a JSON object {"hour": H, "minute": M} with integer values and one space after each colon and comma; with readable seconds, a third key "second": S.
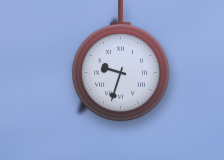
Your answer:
{"hour": 9, "minute": 33}
